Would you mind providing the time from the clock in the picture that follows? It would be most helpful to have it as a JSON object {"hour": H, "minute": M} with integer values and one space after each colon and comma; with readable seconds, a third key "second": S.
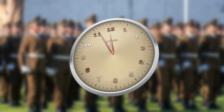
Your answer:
{"hour": 11, "minute": 56}
